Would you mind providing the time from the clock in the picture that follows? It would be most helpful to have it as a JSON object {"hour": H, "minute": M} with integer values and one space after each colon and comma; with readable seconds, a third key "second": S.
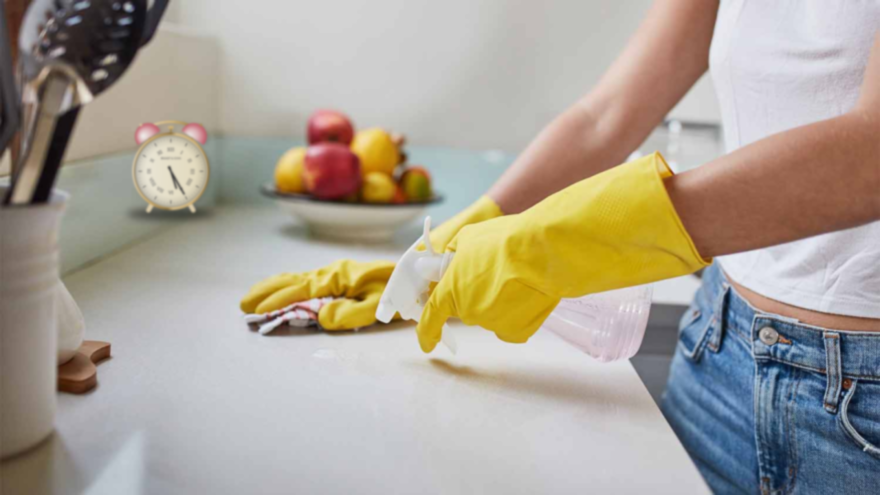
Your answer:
{"hour": 5, "minute": 25}
